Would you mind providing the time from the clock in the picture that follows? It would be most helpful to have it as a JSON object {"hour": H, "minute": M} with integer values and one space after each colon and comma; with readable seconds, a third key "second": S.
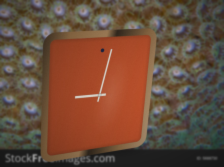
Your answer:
{"hour": 9, "minute": 2}
